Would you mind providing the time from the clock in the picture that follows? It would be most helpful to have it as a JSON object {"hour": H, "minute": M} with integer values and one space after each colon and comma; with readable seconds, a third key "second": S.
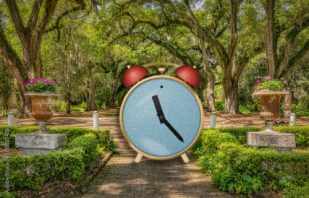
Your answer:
{"hour": 11, "minute": 23}
